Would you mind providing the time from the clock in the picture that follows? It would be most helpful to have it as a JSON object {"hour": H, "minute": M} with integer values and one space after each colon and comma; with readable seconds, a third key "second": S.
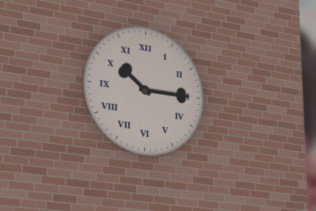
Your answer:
{"hour": 10, "minute": 15}
